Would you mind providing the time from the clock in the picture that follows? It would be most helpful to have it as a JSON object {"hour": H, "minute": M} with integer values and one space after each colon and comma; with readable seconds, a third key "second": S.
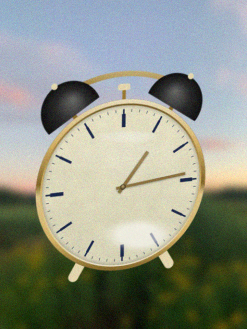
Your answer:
{"hour": 1, "minute": 14}
